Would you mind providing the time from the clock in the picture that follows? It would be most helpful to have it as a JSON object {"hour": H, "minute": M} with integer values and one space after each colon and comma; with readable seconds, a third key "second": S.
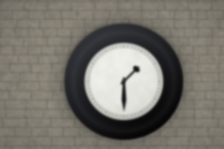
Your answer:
{"hour": 1, "minute": 30}
